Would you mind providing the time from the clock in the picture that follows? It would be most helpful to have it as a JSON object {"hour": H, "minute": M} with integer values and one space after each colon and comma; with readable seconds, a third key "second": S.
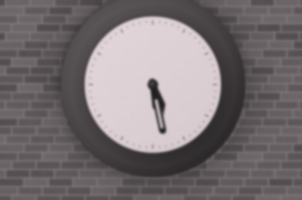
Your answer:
{"hour": 5, "minute": 28}
